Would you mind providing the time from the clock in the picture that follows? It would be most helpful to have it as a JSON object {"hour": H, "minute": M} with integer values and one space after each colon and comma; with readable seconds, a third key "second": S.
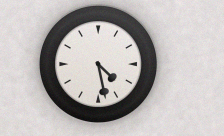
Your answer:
{"hour": 4, "minute": 28}
